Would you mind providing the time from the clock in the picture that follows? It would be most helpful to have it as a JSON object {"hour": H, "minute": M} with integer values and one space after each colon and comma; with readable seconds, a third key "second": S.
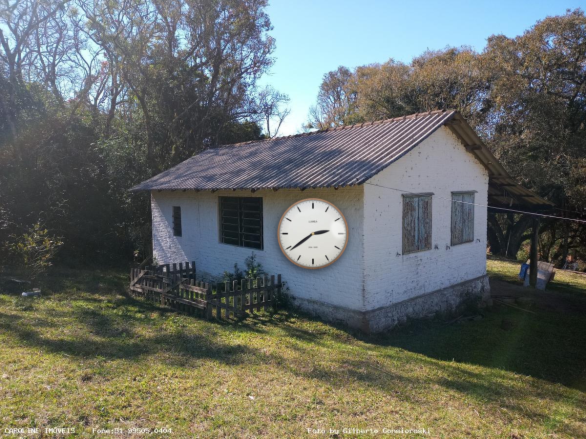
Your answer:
{"hour": 2, "minute": 39}
